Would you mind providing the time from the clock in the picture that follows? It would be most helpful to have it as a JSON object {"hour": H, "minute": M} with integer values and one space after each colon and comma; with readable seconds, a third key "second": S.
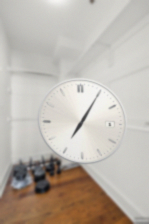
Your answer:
{"hour": 7, "minute": 5}
